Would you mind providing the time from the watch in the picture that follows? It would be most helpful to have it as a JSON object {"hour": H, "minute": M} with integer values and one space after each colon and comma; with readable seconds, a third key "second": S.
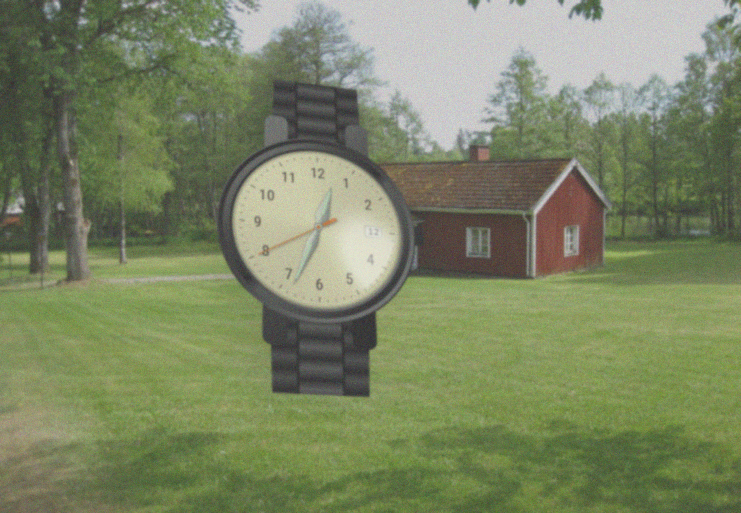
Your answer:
{"hour": 12, "minute": 33, "second": 40}
